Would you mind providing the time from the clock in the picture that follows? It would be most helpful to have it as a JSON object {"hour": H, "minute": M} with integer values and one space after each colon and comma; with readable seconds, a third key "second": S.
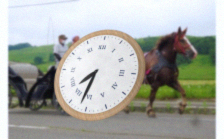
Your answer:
{"hour": 7, "minute": 32}
